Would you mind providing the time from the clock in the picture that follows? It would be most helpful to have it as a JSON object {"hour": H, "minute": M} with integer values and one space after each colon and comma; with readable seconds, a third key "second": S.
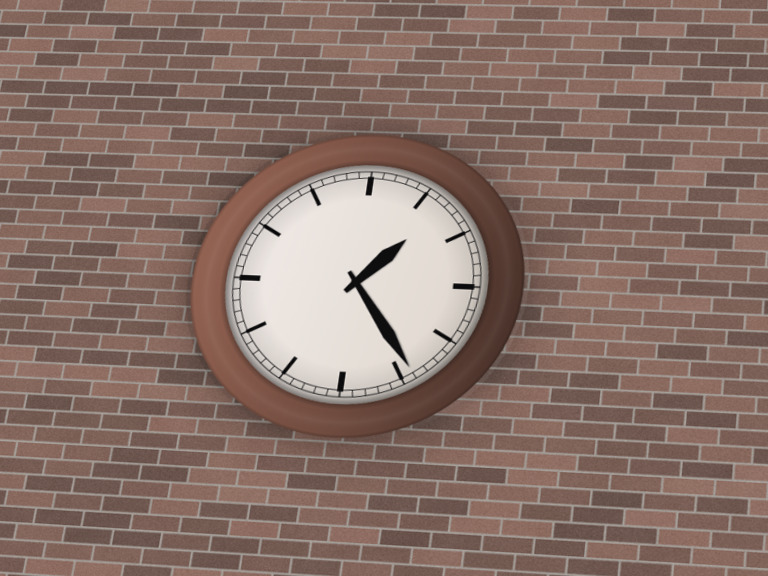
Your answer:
{"hour": 1, "minute": 24}
